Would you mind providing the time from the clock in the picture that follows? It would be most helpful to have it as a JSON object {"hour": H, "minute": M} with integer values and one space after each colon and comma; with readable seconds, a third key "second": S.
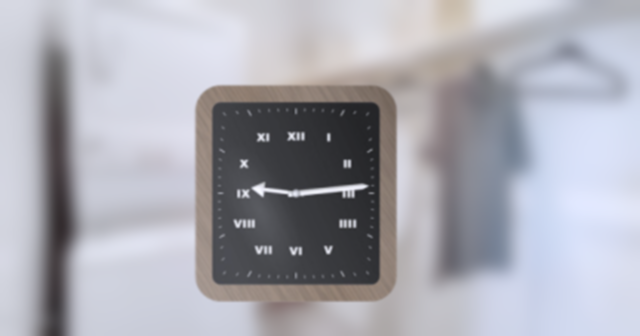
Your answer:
{"hour": 9, "minute": 14}
